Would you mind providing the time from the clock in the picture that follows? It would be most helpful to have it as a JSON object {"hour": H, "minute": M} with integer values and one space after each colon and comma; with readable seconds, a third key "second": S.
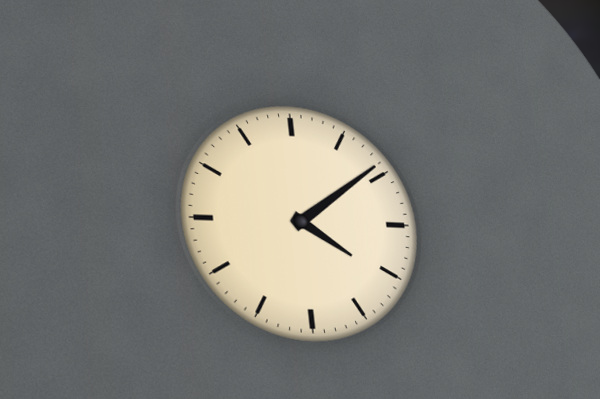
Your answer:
{"hour": 4, "minute": 9}
